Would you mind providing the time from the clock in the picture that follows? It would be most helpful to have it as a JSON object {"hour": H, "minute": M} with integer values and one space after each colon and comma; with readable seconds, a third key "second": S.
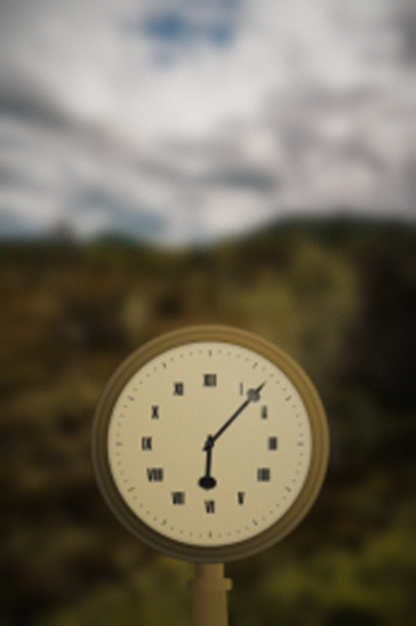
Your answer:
{"hour": 6, "minute": 7}
